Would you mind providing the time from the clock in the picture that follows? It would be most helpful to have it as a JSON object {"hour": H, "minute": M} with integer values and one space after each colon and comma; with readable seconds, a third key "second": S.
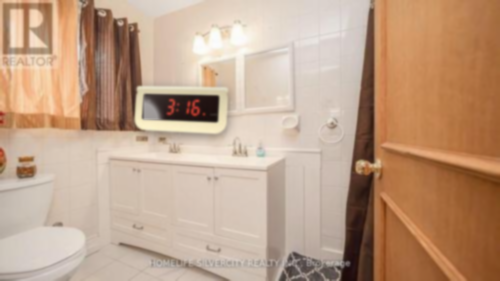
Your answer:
{"hour": 3, "minute": 16}
